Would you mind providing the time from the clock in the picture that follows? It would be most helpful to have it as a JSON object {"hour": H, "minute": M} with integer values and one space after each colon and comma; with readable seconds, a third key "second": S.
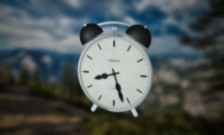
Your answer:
{"hour": 8, "minute": 27}
